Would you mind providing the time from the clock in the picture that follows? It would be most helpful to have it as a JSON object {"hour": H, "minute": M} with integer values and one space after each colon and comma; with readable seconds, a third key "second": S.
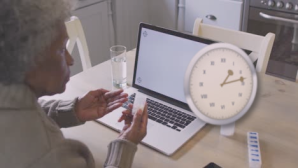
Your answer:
{"hour": 1, "minute": 13}
